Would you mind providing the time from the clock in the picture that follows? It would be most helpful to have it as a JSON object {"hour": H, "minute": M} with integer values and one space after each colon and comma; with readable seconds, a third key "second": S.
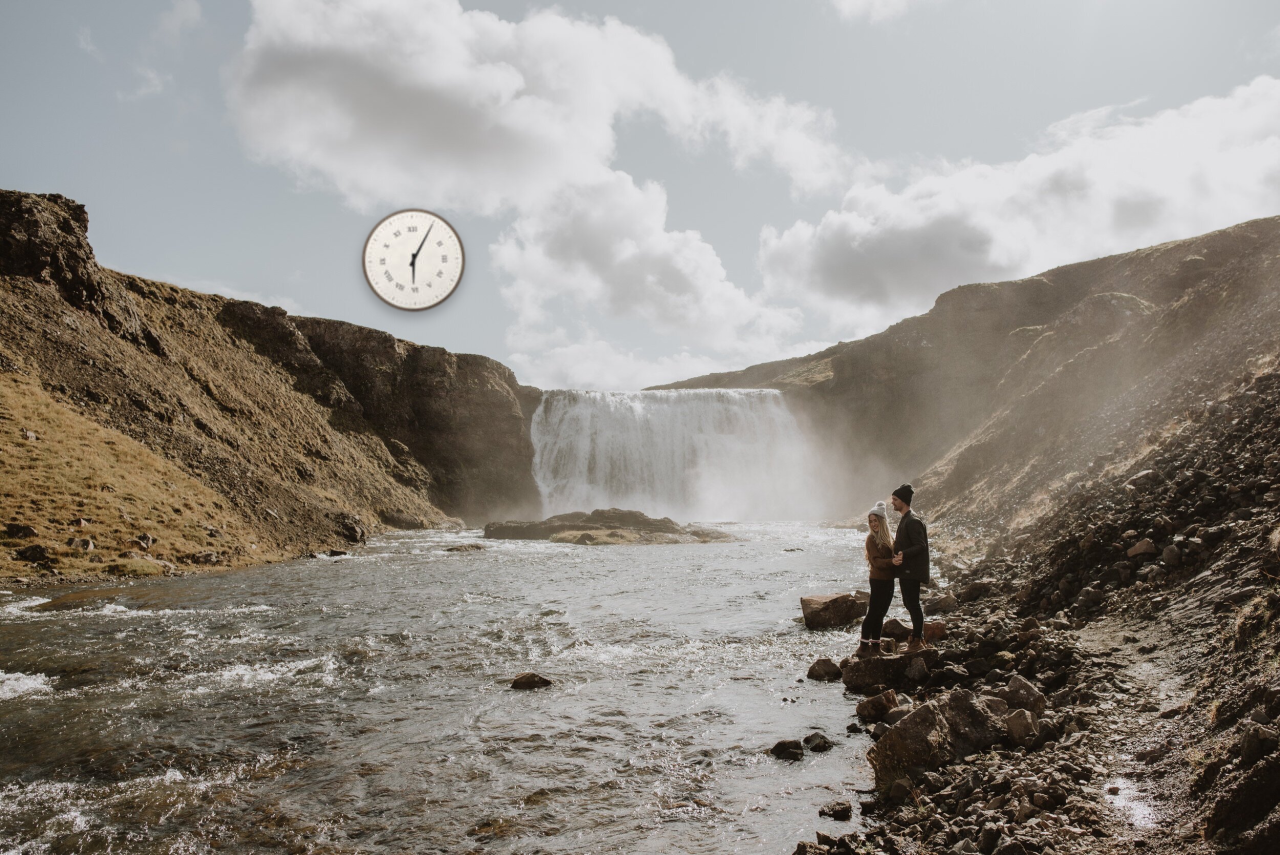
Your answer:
{"hour": 6, "minute": 5}
